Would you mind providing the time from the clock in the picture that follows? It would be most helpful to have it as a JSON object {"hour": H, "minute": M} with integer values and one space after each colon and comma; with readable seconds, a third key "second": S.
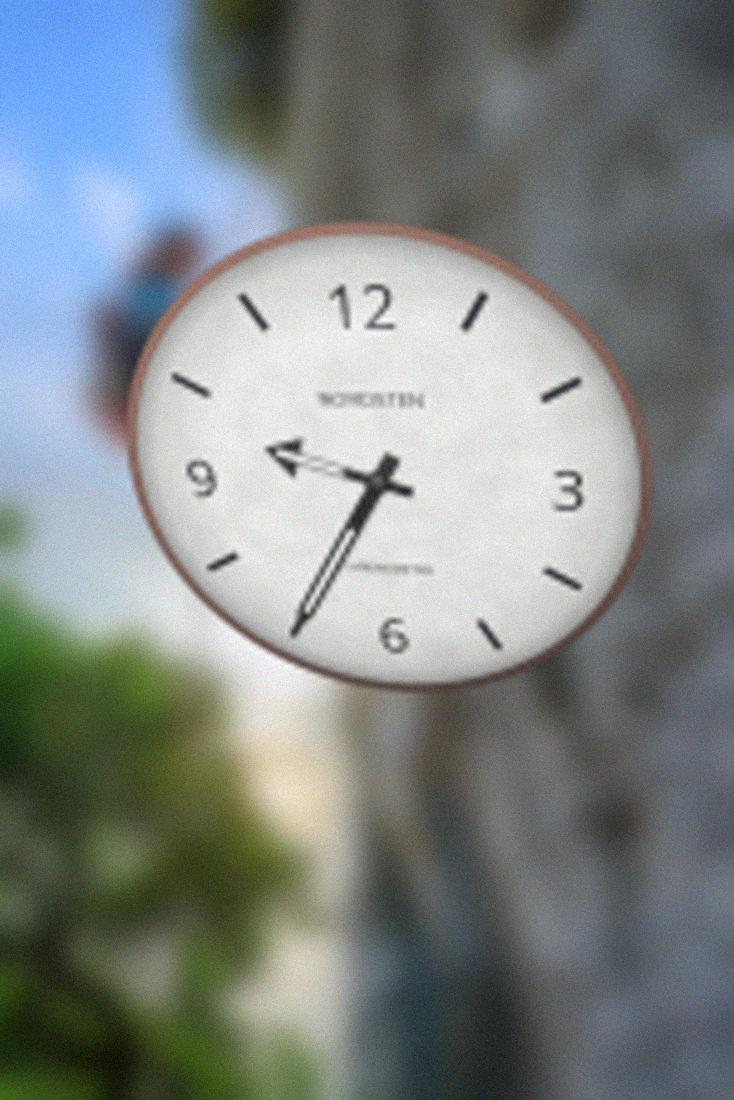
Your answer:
{"hour": 9, "minute": 35}
